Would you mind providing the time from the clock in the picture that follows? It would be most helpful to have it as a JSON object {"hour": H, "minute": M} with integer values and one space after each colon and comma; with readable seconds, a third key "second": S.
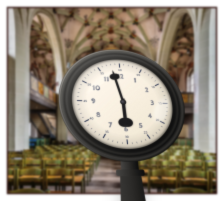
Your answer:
{"hour": 5, "minute": 58}
